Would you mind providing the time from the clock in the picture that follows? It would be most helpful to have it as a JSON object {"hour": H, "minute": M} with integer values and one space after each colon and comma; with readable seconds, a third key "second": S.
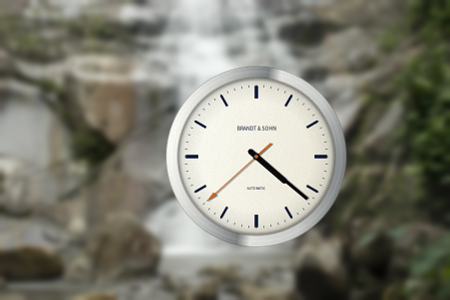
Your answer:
{"hour": 4, "minute": 21, "second": 38}
